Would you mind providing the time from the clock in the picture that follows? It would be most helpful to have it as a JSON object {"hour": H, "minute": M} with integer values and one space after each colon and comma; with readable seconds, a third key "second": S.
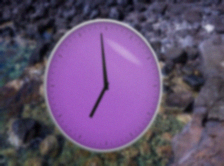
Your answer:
{"hour": 6, "minute": 59}
